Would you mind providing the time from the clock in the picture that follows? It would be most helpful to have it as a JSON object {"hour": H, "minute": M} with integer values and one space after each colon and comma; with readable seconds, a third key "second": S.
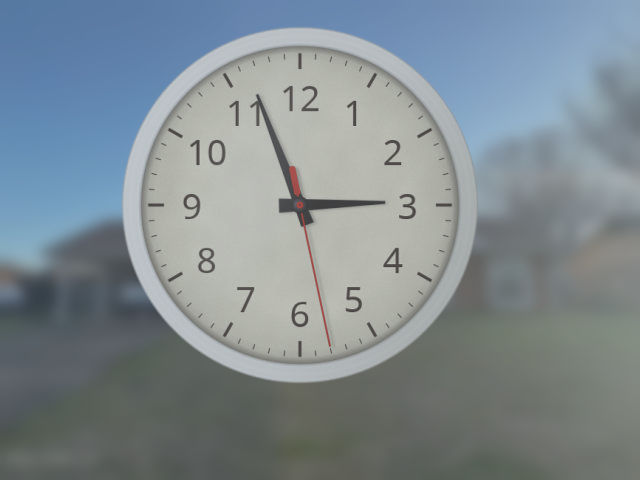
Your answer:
{"hour": 2, "minute": 56, "second": 28}
